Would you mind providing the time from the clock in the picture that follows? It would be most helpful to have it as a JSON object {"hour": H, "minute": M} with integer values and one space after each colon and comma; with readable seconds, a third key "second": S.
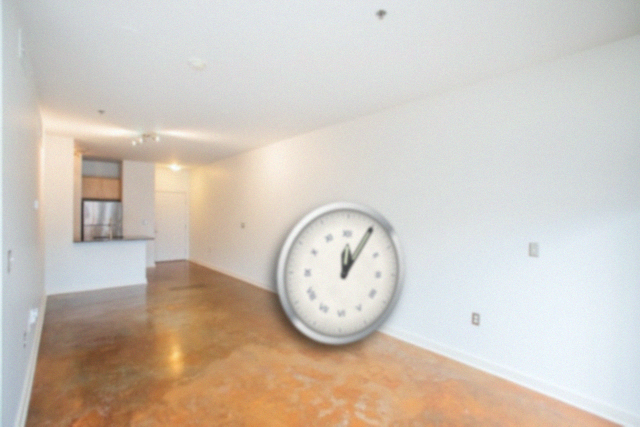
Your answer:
{"hour": 12, "minute": 5}
